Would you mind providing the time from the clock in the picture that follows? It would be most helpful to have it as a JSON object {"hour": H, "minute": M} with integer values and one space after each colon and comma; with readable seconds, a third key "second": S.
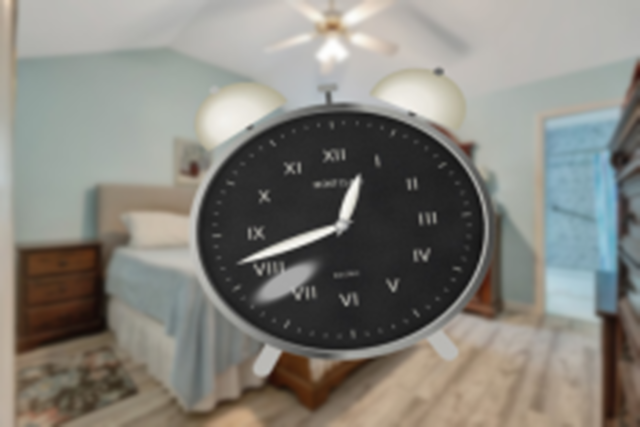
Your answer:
{"hour": 12, "minute": 42}
